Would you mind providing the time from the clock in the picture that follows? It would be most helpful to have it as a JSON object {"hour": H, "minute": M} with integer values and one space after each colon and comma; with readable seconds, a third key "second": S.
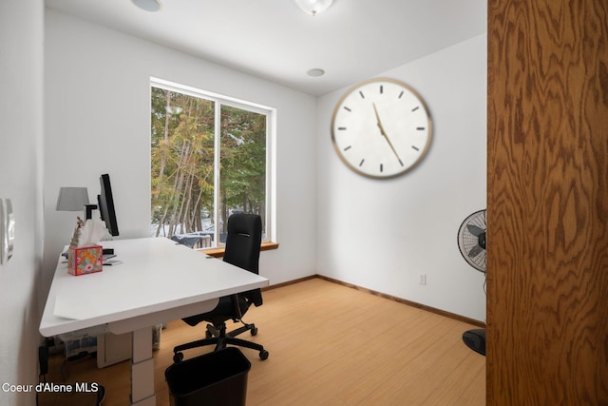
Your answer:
{"hour": 11, "minute": 25}
